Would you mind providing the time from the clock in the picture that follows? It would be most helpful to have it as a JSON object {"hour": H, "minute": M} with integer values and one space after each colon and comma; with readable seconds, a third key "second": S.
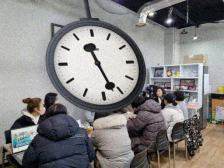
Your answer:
{"hour": 11, "minute": 27}
